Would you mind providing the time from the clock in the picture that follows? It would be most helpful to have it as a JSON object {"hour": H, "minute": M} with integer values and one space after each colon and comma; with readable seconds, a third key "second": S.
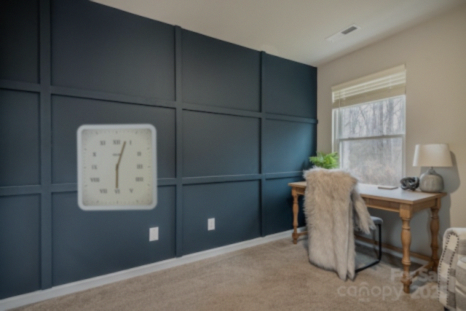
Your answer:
{"hour": 6, "minute": 3}
